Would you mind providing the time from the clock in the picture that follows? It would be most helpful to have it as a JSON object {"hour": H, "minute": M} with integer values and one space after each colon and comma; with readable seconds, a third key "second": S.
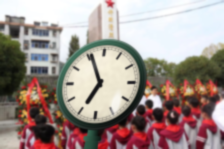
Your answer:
{"hour": 6, "minute": 56}
